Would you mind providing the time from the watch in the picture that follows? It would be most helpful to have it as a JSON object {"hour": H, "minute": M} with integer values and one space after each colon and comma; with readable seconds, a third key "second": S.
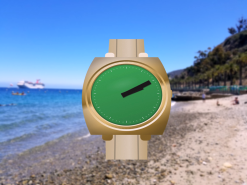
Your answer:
{"hour": 2, "minute": 10}
